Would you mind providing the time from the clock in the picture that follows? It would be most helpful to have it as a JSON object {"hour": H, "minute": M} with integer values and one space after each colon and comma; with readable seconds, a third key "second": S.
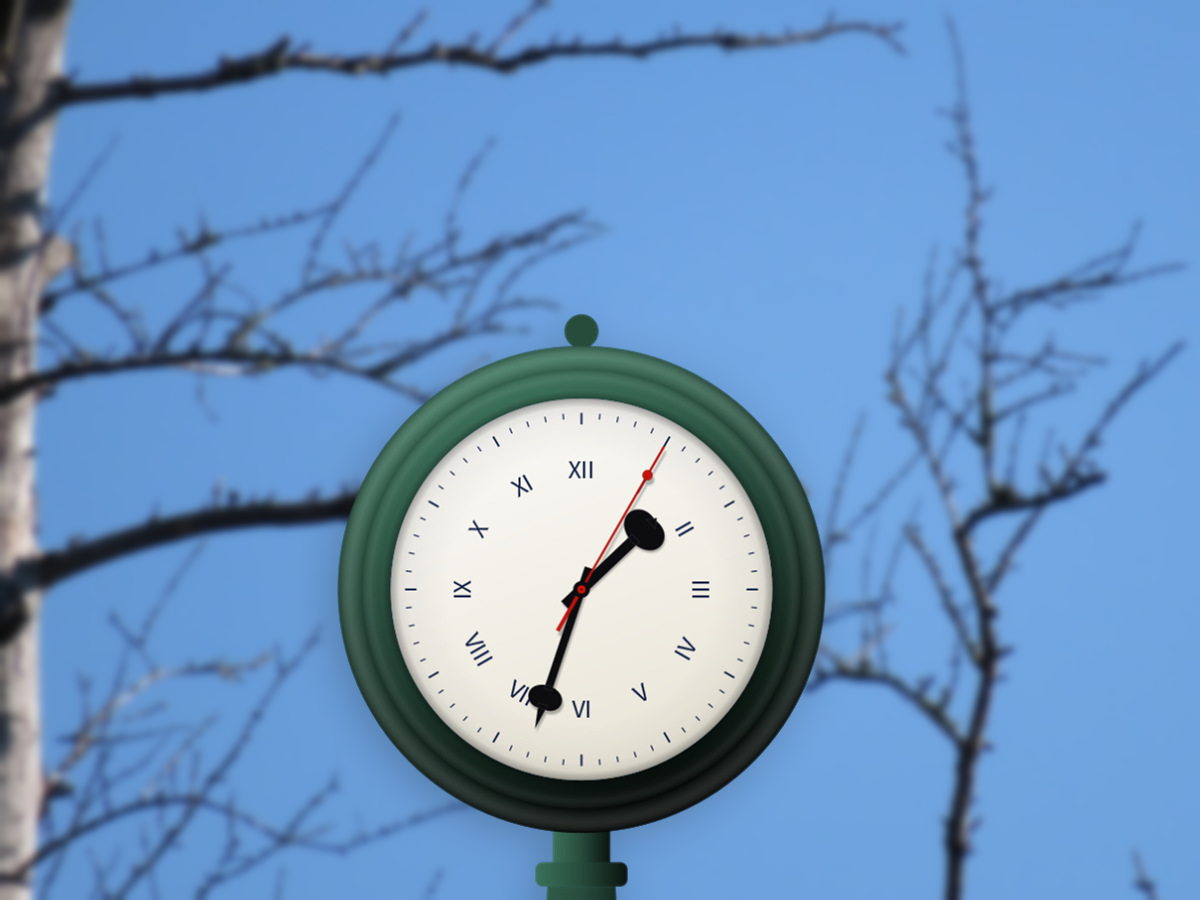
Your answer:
{"hour": 1, "minute": 33, "second": 5}
